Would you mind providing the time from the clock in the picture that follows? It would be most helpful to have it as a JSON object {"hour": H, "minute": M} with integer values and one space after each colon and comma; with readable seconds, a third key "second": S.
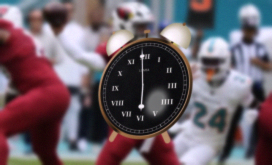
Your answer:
{"hour": 5, "minute": 59}
